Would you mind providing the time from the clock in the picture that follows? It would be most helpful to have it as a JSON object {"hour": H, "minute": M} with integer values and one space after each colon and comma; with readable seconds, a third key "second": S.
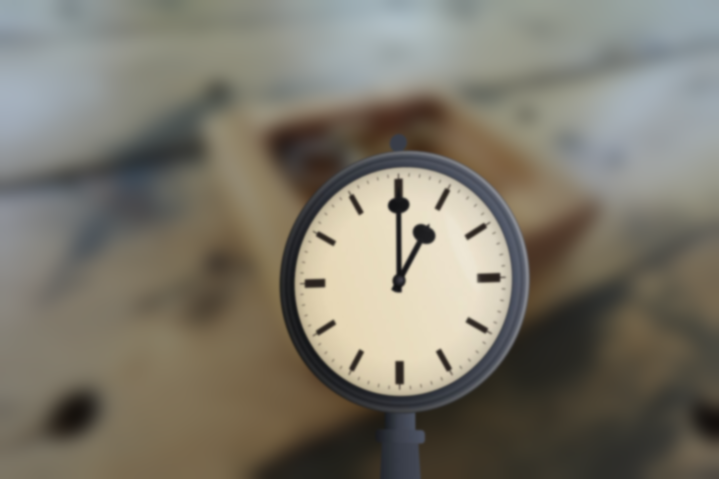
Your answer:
{"hour": 1, "minute": 0}
